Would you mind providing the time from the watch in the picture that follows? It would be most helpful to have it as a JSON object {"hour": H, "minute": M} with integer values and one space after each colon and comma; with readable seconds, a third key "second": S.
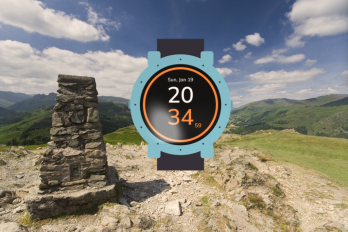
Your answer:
{"hour": 20, "minute": 34}
